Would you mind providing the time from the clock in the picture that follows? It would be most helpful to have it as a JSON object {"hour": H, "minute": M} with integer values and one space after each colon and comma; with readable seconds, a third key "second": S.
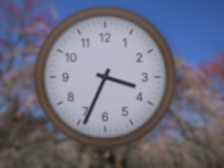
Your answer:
{"hour": 3, "minute": 34}
